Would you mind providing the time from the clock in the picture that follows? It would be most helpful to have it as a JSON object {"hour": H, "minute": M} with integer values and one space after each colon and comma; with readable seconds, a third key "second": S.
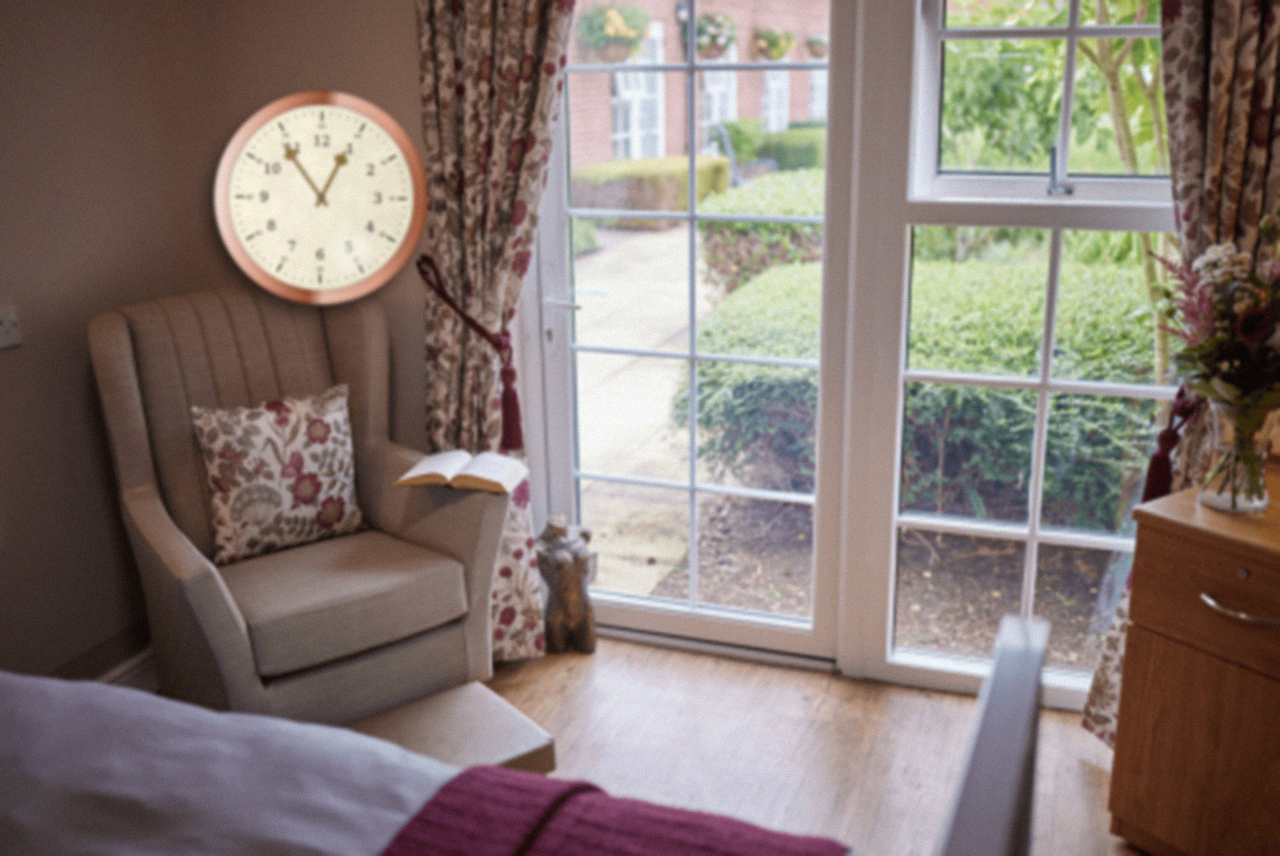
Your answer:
{"hour": 12, "minute": 54}
